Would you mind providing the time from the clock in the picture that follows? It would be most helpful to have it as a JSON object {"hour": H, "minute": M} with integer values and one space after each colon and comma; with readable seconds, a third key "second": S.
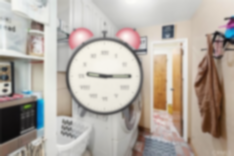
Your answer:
{"hour": 9, "minute": 15}
